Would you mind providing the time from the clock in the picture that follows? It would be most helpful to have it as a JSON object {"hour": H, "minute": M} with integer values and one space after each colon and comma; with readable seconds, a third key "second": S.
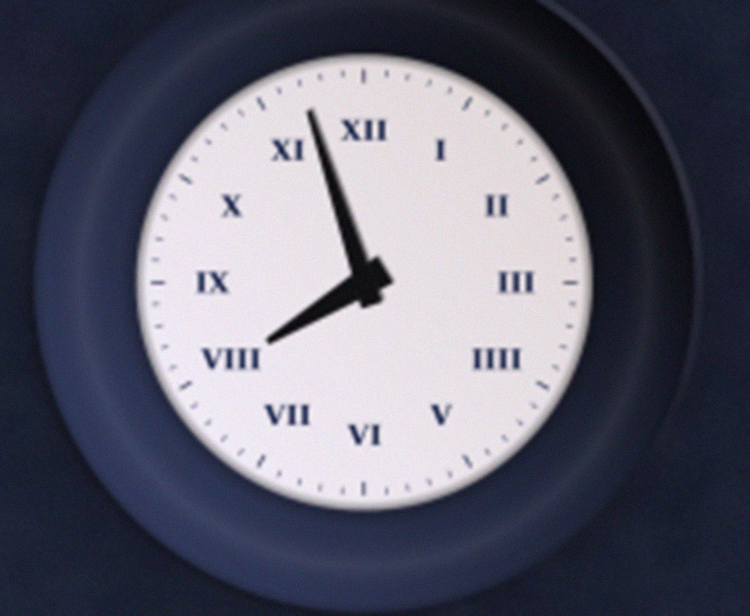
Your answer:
{"hour": 7, "minute": 57}
